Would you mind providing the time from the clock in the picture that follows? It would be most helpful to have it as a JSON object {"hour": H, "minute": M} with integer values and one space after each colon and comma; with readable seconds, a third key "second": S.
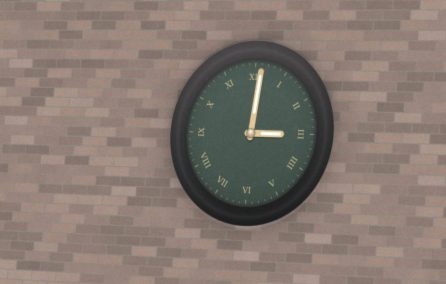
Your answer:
{"hour": 3, "minute": 1}
